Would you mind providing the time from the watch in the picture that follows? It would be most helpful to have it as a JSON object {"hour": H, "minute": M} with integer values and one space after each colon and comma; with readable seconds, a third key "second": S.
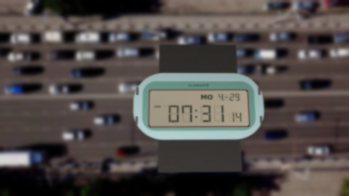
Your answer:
{"hour": 7, "minute": 31}
